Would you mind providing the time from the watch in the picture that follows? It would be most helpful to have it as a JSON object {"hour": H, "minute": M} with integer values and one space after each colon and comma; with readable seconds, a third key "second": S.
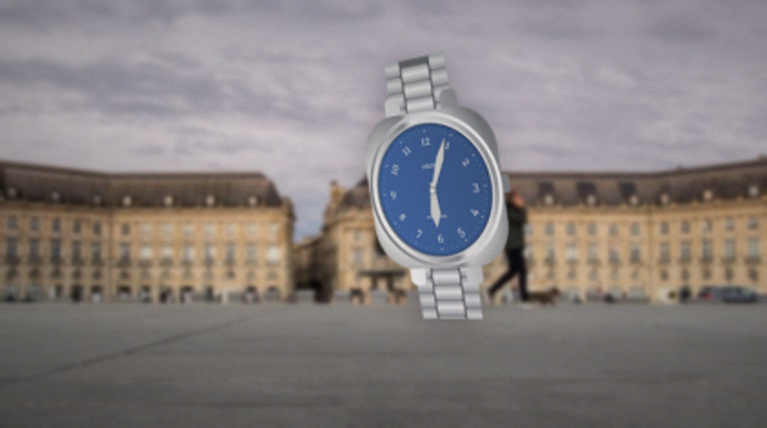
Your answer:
{"hour": 6, "minute": 4}
